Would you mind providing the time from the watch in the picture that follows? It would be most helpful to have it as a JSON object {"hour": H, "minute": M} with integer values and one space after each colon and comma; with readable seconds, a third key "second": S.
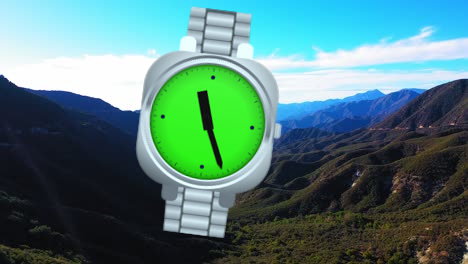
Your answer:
{"hour": 11, "minute": 26}
